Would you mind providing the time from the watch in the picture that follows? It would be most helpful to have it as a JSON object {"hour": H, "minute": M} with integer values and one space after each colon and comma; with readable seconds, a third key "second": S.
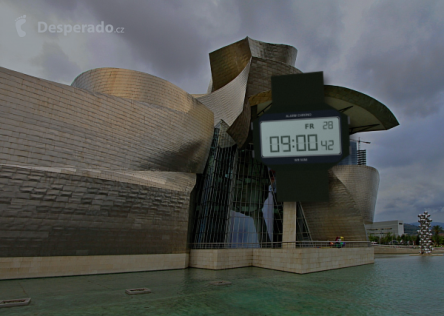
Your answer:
{"hour": 9, "minute": 0, "second": 42}
